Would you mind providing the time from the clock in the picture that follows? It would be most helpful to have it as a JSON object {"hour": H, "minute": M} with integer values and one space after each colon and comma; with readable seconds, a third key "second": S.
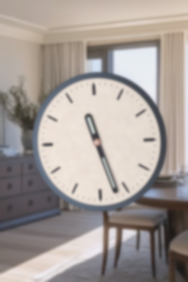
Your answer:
{"hour": 11, "minute": 27}
